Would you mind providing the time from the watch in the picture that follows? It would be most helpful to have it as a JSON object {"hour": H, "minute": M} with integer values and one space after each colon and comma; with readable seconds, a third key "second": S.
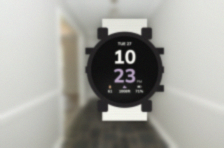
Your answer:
{"hour": 10, "minute": 23}
